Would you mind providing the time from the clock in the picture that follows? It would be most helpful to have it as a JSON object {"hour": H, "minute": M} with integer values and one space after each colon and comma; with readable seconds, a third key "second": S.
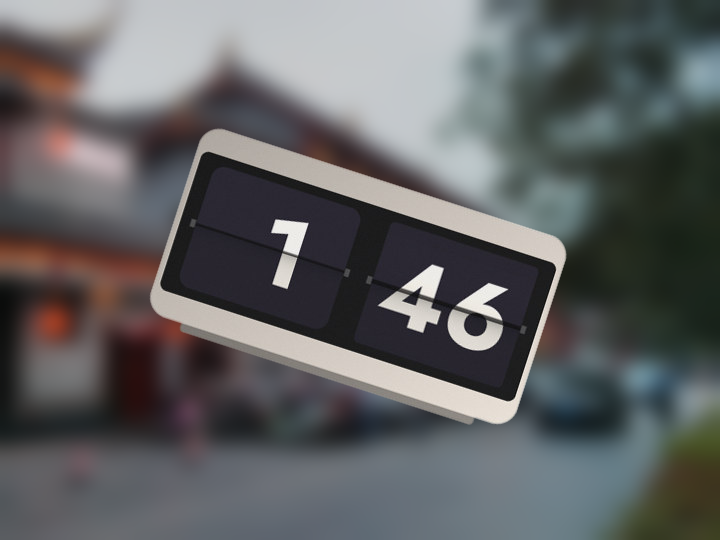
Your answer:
{"hour": 1, "minute": 46}
